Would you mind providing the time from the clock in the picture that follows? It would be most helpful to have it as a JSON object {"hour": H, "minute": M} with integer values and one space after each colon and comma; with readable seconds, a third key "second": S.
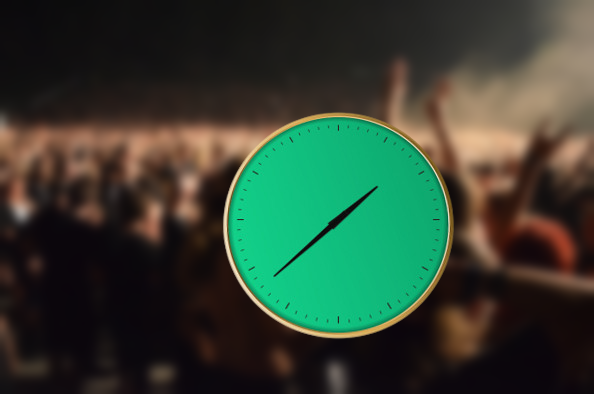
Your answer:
{"hour": 1, "minute": 38}
